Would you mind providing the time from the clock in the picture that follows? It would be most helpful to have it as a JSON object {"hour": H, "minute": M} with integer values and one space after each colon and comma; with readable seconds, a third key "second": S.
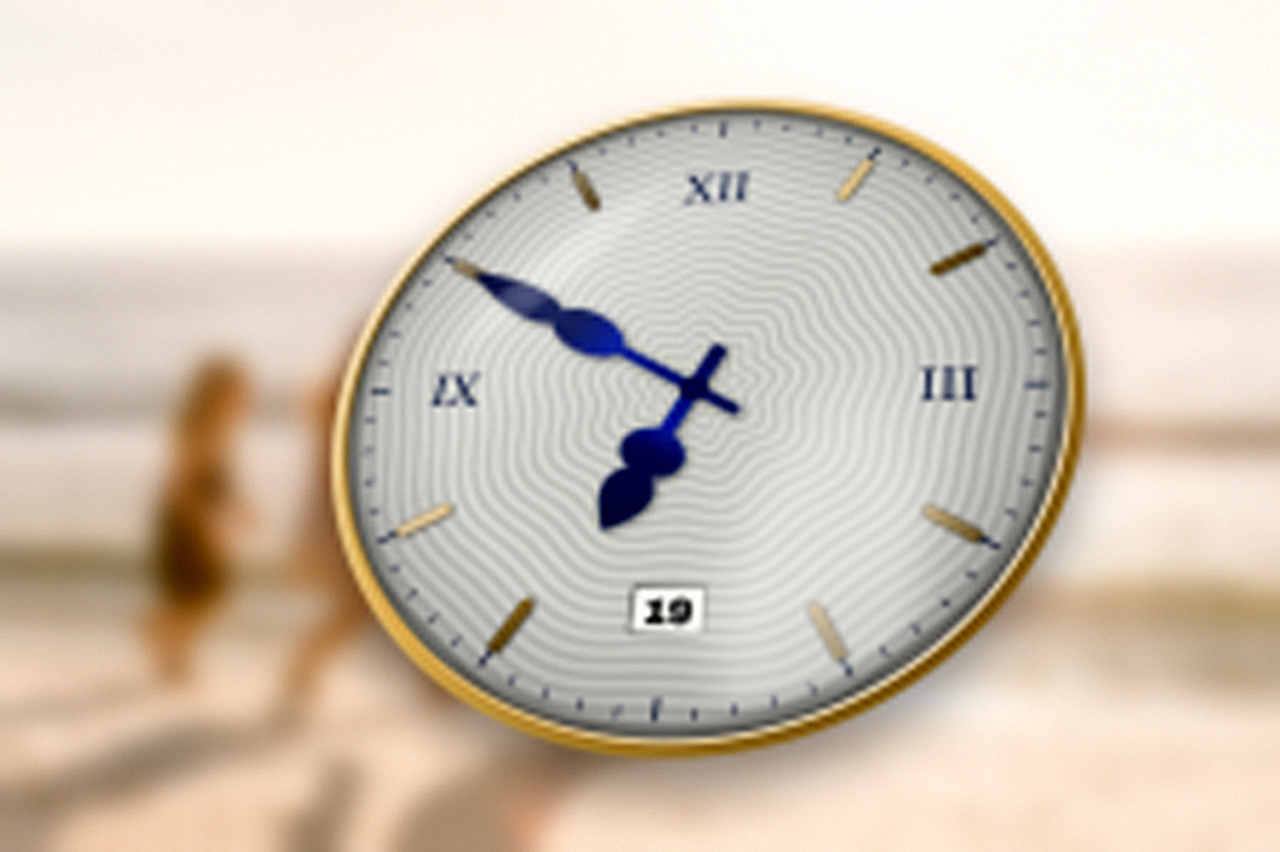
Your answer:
{"hour": 6, "minute": 50}
